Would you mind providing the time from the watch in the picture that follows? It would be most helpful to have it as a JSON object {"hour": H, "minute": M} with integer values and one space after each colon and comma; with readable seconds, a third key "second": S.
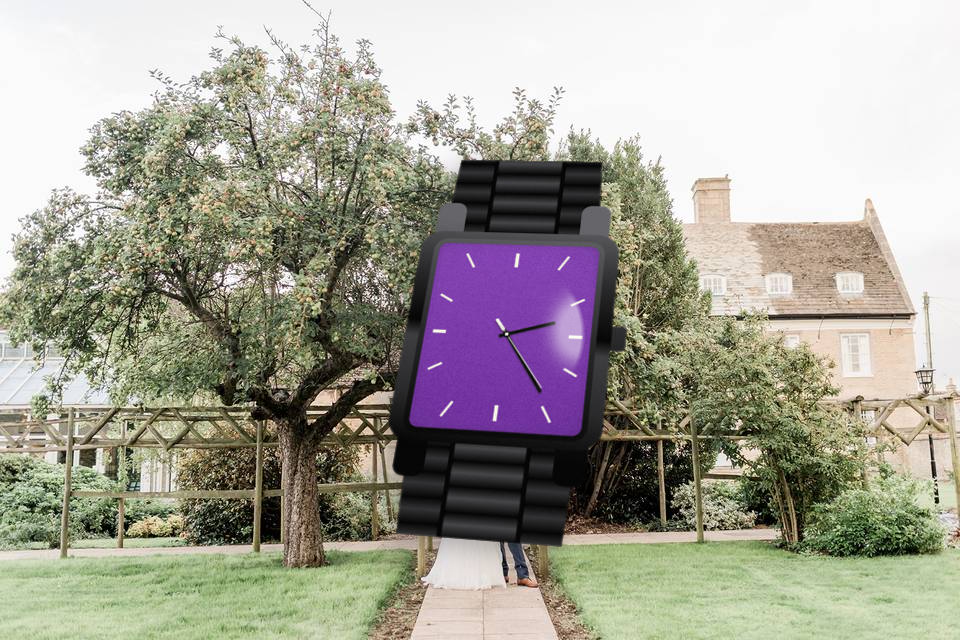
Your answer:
{"hour": 2, "minute": 24, "second": 24}
